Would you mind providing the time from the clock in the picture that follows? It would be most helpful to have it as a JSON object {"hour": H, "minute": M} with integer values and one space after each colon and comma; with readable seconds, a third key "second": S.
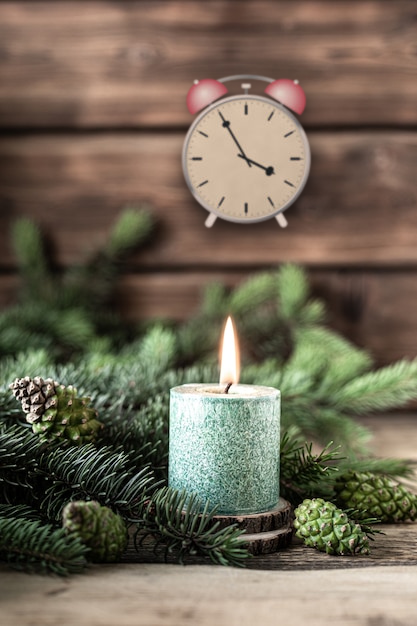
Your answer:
{"hour": 3, "minute": 55}
